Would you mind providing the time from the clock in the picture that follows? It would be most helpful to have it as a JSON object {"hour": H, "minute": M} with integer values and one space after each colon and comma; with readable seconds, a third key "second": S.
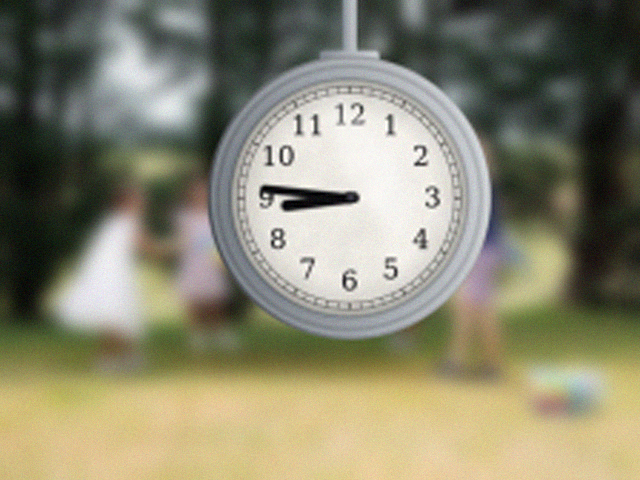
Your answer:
{"hour": 8, "minute": 46}
